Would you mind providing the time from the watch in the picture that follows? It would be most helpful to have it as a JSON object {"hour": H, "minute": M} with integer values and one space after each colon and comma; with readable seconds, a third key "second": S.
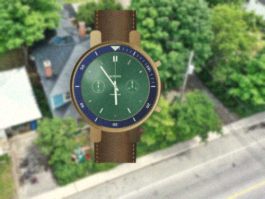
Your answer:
{"hour": 5, "minute": 54}
